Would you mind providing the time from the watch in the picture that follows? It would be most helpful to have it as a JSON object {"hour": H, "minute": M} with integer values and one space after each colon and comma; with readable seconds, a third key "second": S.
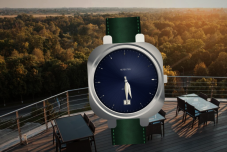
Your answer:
{"hour": 5, "minute": 30}
